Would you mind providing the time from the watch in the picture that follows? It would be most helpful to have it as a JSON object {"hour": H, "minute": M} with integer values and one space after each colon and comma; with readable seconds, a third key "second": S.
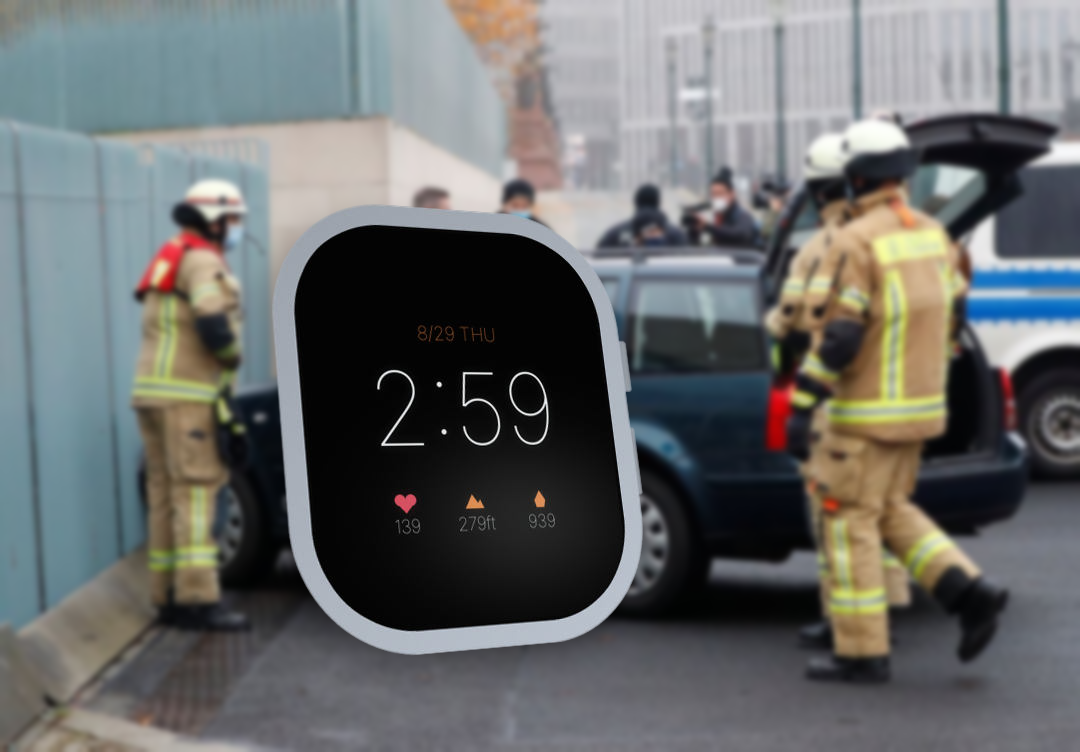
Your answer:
{"hour": 2, "minute": 59}
